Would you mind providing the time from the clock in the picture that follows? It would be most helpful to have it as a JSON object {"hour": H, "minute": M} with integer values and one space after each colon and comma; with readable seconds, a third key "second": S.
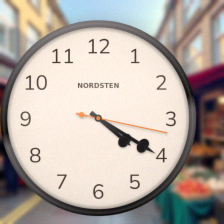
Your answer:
{"hour": 4, "minute": 20, "second": 17}
